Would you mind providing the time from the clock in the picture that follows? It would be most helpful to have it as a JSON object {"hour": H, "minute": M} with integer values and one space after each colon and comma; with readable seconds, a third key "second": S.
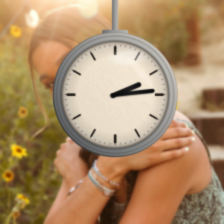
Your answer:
{"hour": 2, "minute": 14}
